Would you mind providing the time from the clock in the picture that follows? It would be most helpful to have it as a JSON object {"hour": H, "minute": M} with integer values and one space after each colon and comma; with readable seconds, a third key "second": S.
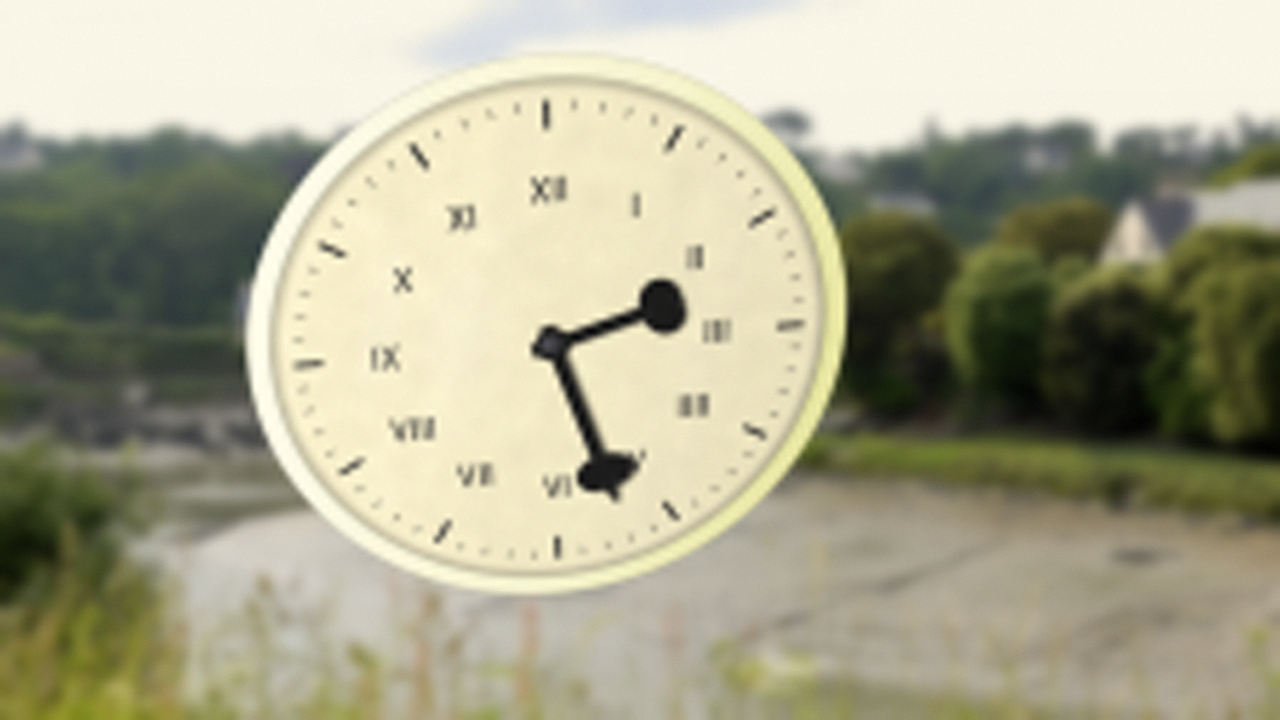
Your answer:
{"hour": 2, "minute": 27}
